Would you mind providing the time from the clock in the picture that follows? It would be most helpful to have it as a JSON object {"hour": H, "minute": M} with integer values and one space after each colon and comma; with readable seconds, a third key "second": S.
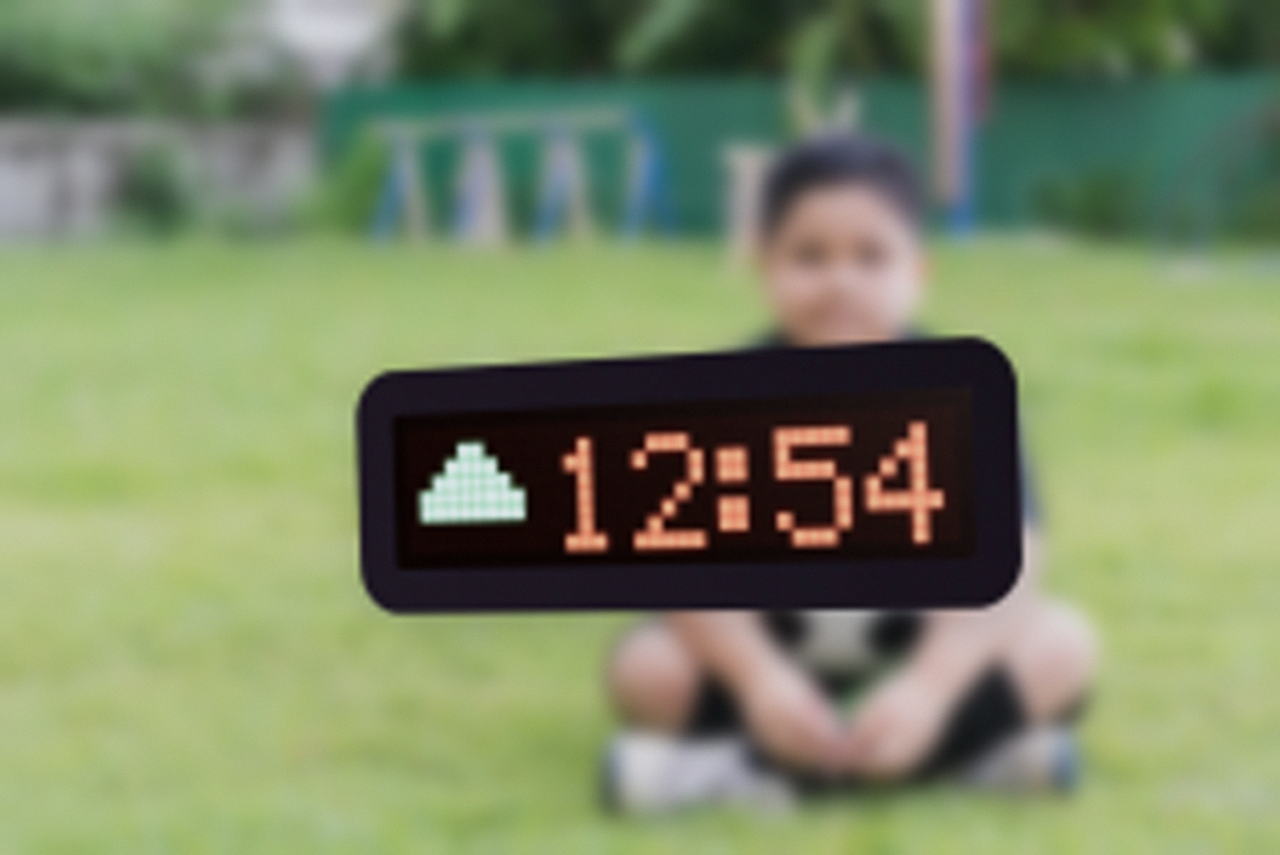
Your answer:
{"hour": 12, "minute": 54}
